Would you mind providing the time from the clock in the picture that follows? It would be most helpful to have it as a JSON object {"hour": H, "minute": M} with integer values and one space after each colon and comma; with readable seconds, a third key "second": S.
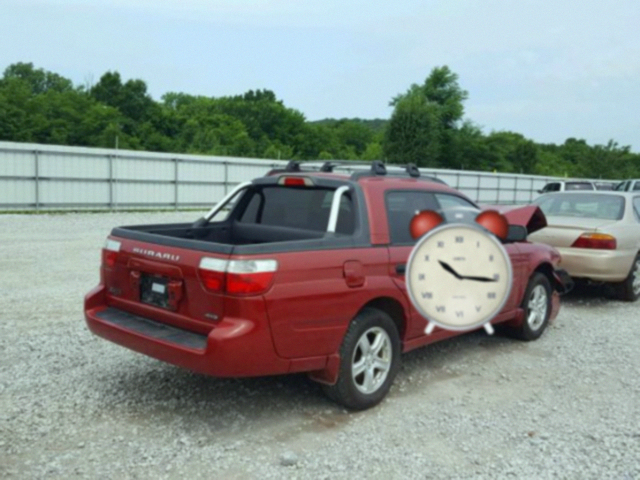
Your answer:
{"hour": 10, "minute": 16}
